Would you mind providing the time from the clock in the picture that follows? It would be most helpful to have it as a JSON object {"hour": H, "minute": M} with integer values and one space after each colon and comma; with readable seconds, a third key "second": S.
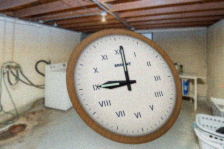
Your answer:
{"hour": 9, "minute": 1}
